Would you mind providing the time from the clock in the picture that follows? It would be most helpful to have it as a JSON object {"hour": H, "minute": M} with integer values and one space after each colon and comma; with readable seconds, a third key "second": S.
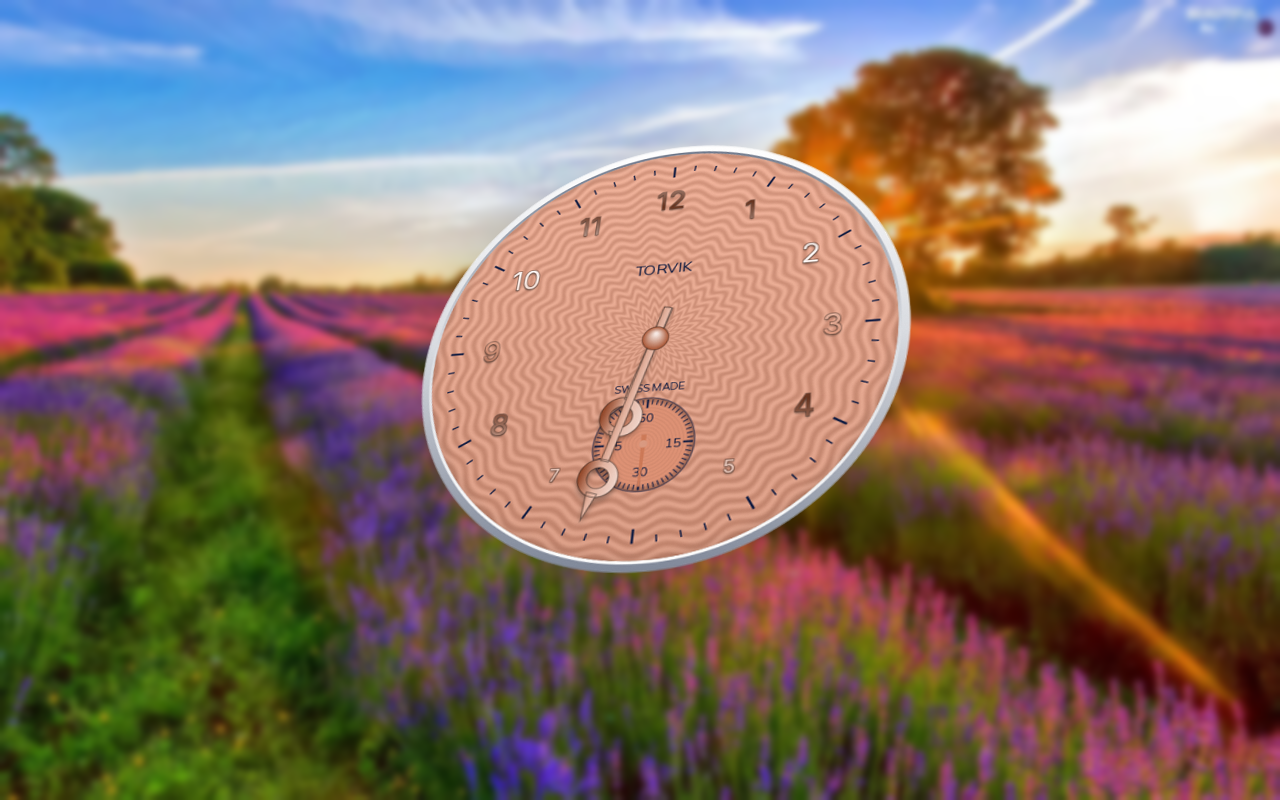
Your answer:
{"hour": 6, "minute": 32, "second": 30}
